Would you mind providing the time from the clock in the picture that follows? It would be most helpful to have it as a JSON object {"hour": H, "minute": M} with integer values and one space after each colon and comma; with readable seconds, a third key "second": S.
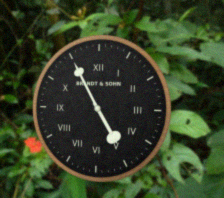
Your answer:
{"hour": 4, "minute": 55}
